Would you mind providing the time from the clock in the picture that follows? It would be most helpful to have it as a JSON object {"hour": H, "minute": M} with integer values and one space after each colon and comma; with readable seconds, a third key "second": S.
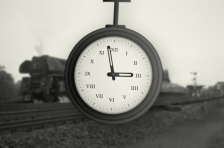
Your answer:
{"hour": 2, "minute": 58}
